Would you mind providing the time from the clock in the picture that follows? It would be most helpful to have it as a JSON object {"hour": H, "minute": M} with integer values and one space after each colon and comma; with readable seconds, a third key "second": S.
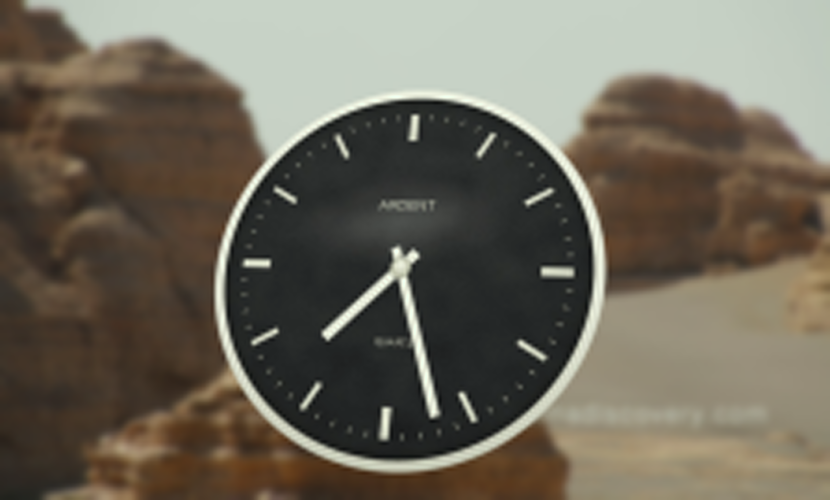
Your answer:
{"hour": 7, "minute": 27}
